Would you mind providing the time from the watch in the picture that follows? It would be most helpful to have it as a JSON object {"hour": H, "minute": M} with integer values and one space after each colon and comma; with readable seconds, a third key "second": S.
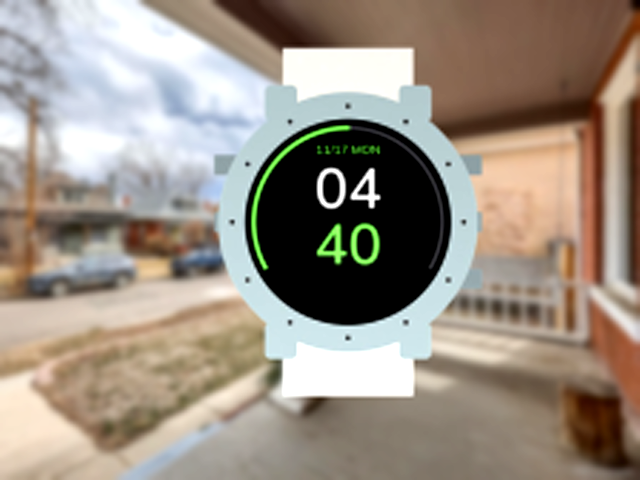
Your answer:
{"hour": 4, "minute": 40}
